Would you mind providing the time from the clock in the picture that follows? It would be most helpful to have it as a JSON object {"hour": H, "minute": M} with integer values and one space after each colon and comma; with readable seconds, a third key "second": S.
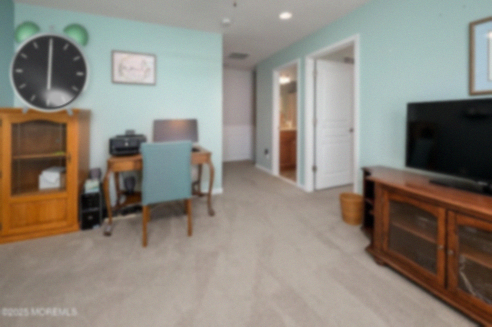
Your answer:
{"hour": 6, "minute": 0}
